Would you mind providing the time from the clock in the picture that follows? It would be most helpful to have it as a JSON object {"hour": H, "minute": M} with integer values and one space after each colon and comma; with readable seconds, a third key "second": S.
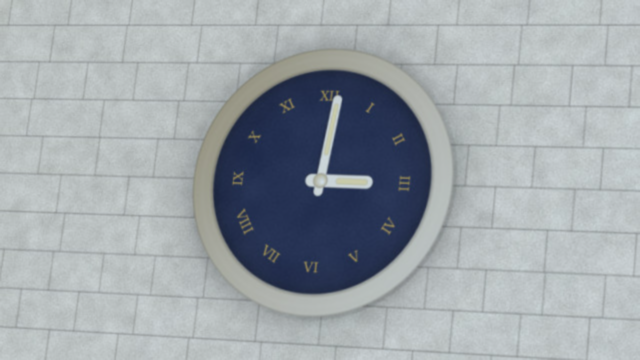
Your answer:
{"hour": 3, "minute": 1}
